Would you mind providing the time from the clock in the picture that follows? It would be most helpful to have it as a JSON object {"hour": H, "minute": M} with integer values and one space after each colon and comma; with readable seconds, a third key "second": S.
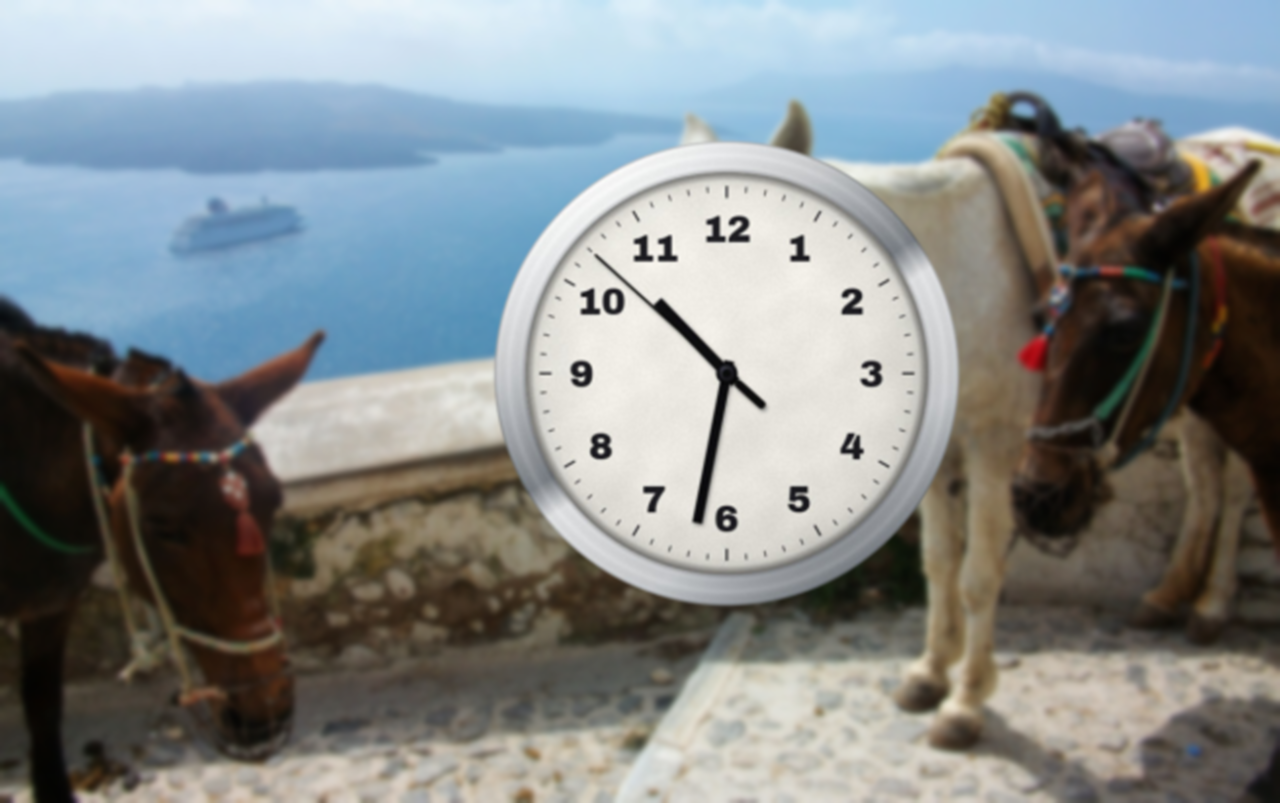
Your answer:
{"hour": 10, "minute": 31, "second": 52}
